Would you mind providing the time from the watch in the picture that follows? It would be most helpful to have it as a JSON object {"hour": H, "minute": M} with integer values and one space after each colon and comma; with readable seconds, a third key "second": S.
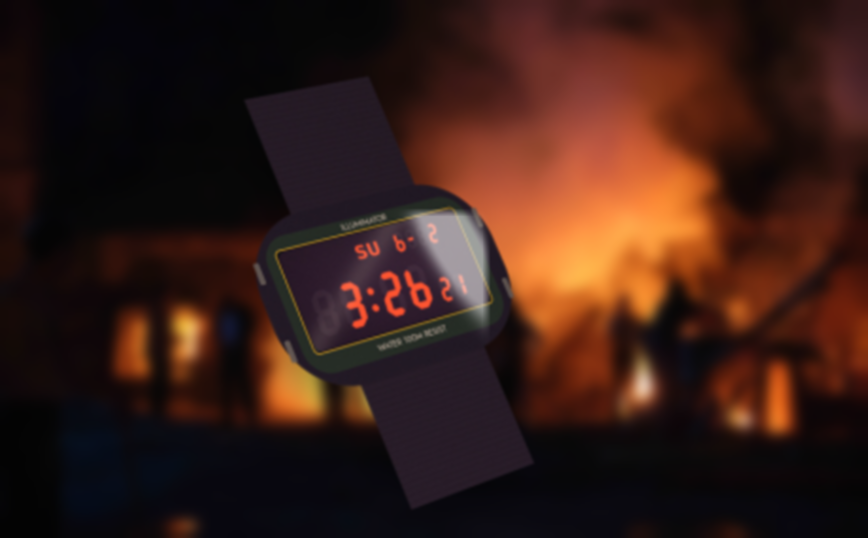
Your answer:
{"hour": 3, "minute": 26, "second": 21}
